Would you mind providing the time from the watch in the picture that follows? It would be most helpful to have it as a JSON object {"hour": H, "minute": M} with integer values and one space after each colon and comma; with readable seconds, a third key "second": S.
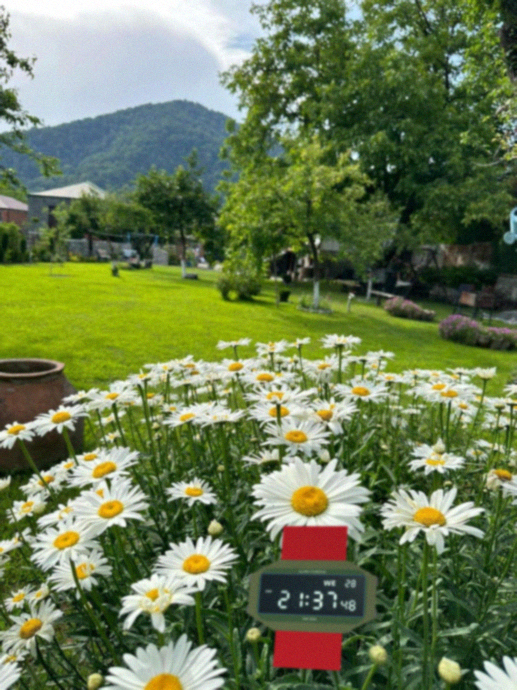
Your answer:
{"hour": 21, "minute": 37}
